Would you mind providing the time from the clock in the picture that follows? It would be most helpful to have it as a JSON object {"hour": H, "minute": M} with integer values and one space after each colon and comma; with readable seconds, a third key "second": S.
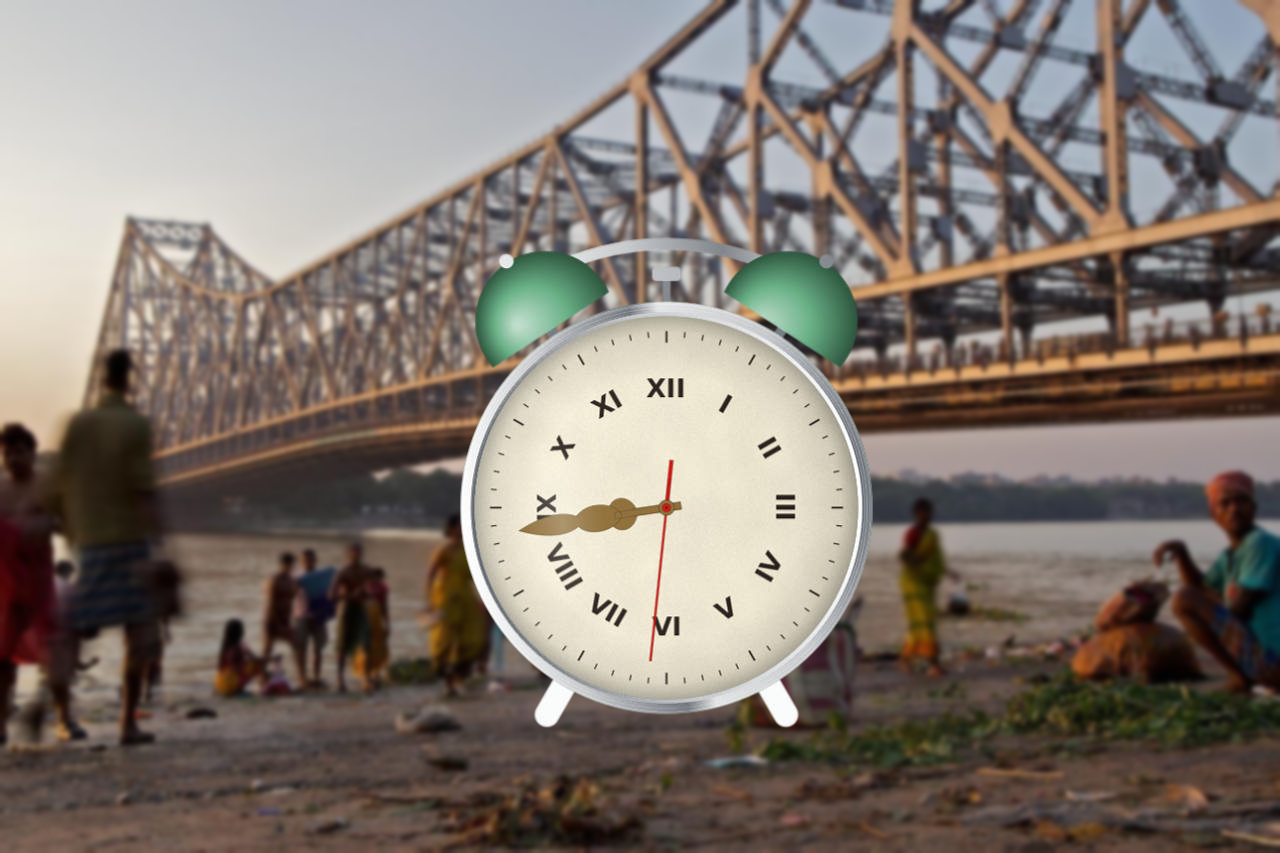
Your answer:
{"hour": 8, "minute": 43, "second": 31}
